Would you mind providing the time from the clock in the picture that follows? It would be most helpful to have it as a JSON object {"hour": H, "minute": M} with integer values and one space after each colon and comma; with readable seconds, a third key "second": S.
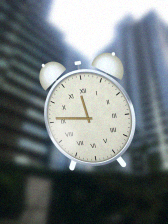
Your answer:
{"hour": 11, "minute": 46}
